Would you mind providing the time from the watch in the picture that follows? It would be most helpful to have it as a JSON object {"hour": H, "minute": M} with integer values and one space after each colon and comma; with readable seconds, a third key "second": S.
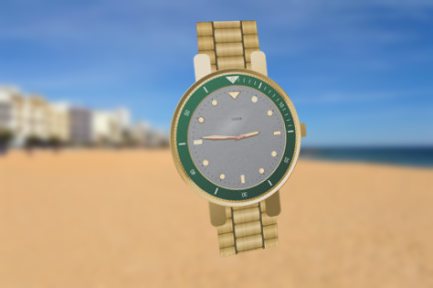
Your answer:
{"hour": 2, "minute": 46}
